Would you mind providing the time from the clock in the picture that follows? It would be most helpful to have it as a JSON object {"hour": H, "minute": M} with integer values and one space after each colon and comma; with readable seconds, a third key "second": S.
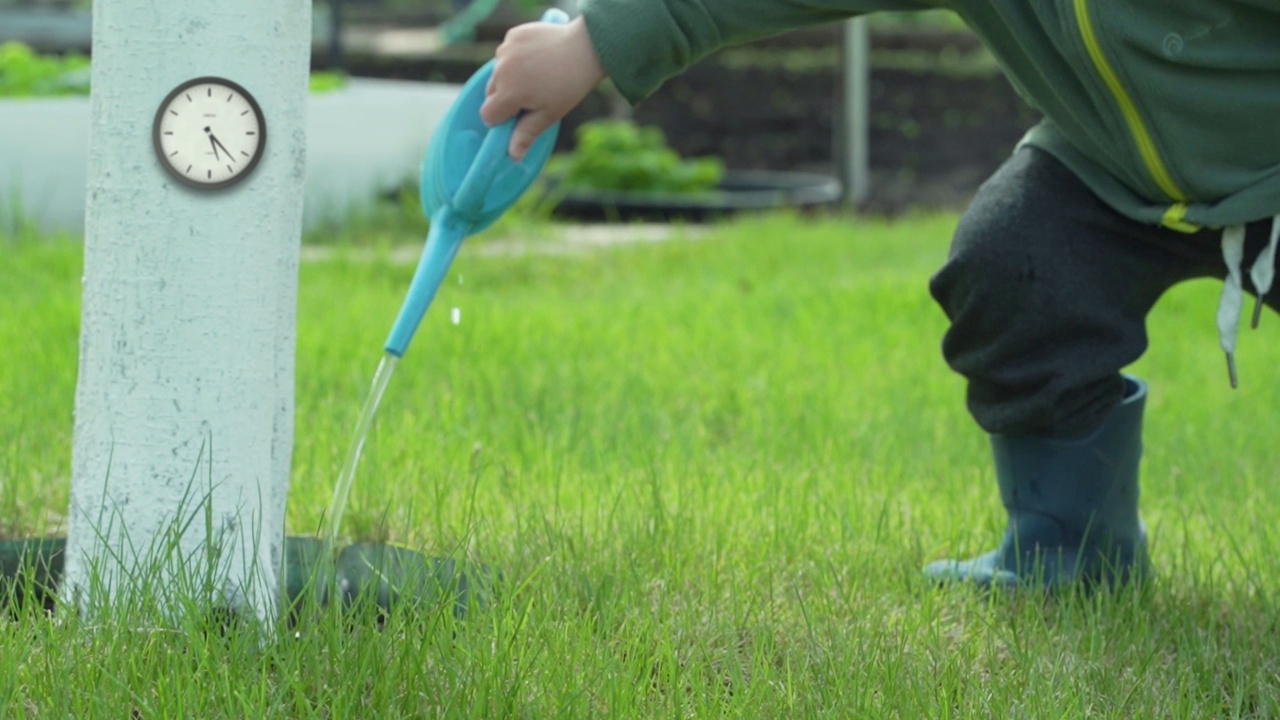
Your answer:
{"hour": 5, "minute": 23}
